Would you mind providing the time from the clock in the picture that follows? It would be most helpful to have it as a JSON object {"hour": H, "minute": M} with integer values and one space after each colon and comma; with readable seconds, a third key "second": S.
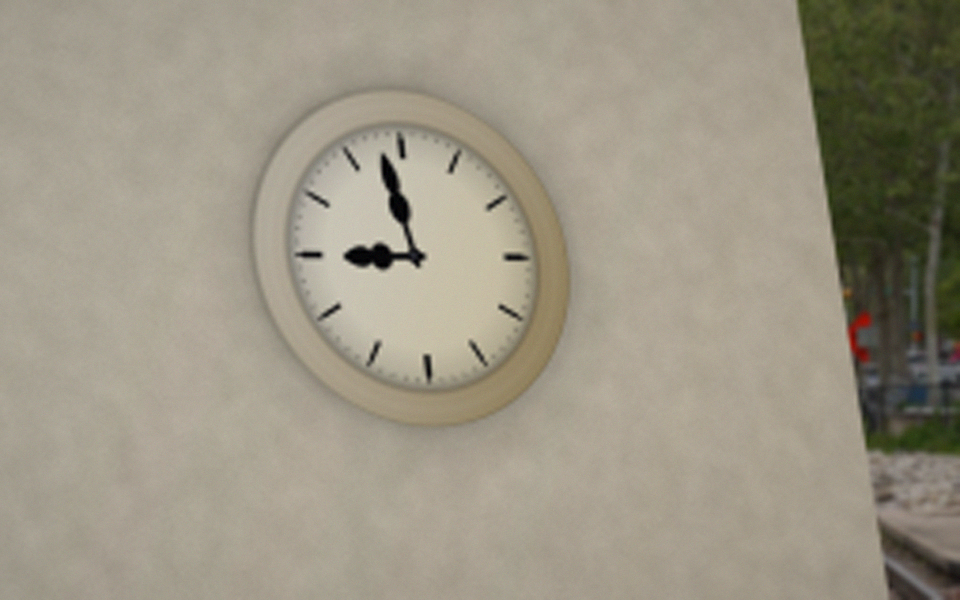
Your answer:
{"hour": 8, "minute": 58}
